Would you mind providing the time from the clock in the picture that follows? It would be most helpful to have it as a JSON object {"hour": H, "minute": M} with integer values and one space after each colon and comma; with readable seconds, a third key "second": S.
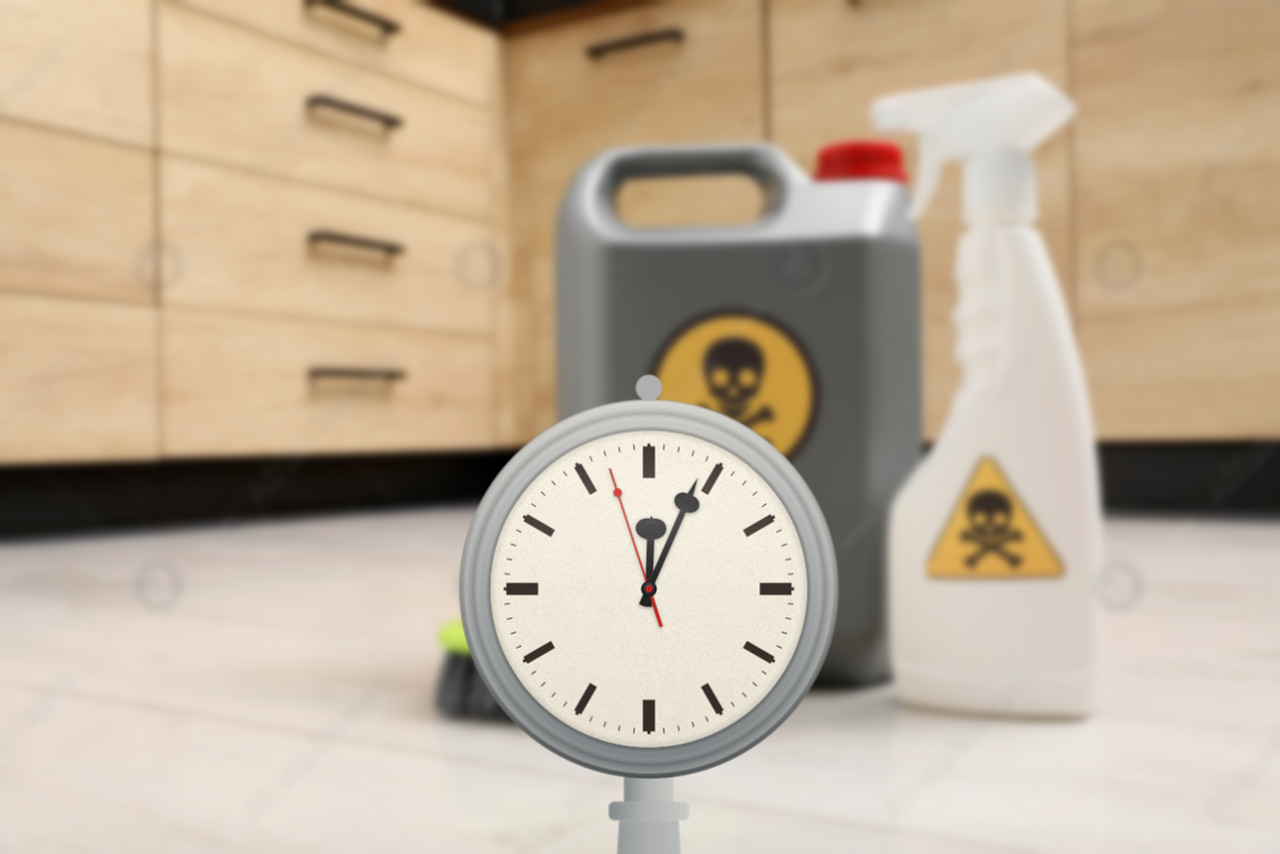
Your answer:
{"hour": 12, "minute": 3, "second": 57}
